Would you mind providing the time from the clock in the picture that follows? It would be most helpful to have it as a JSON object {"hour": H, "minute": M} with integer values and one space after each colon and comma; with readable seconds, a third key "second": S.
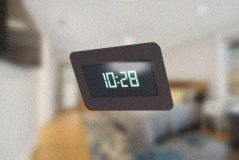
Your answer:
{"hour": 10, "minute": 28}
